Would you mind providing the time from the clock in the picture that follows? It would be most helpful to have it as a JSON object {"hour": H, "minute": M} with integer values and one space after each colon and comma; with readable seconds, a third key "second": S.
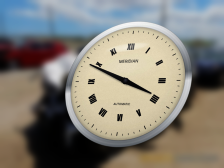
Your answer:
{"hour": 3, "minute": 49}
